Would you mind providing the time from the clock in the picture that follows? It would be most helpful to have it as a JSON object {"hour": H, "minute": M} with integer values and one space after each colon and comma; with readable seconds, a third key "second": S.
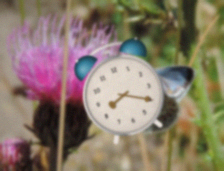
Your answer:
{"hour": 8, "minute": 20}
